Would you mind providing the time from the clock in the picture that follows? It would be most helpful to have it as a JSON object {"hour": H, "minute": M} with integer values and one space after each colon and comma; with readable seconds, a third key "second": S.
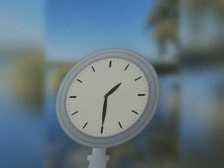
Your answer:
{"hour": 1, "minute": 30}
